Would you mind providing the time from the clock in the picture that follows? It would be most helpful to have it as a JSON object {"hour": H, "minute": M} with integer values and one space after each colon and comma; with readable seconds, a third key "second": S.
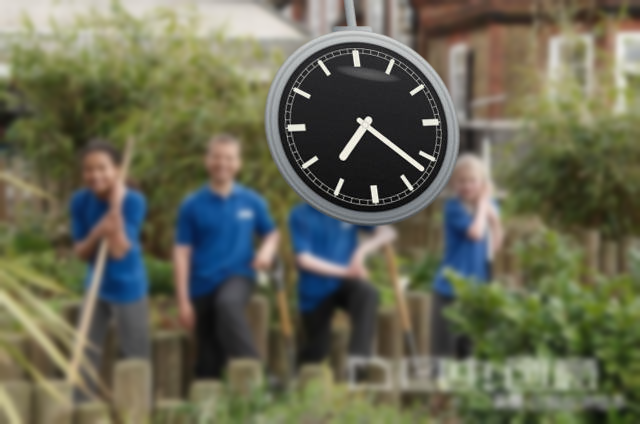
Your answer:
{"hour": 7, "minute": 22}
